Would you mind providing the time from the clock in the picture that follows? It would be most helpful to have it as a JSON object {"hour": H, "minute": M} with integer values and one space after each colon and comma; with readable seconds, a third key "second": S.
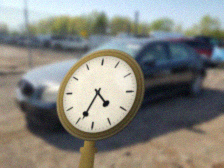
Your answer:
{"hour": 4, "minute": 34}
